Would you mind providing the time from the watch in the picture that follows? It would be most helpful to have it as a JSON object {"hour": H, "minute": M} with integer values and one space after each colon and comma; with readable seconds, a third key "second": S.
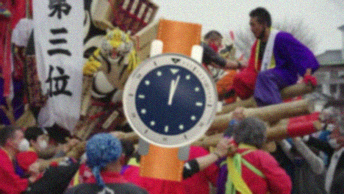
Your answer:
{"hour": 12, "minute": 2}
